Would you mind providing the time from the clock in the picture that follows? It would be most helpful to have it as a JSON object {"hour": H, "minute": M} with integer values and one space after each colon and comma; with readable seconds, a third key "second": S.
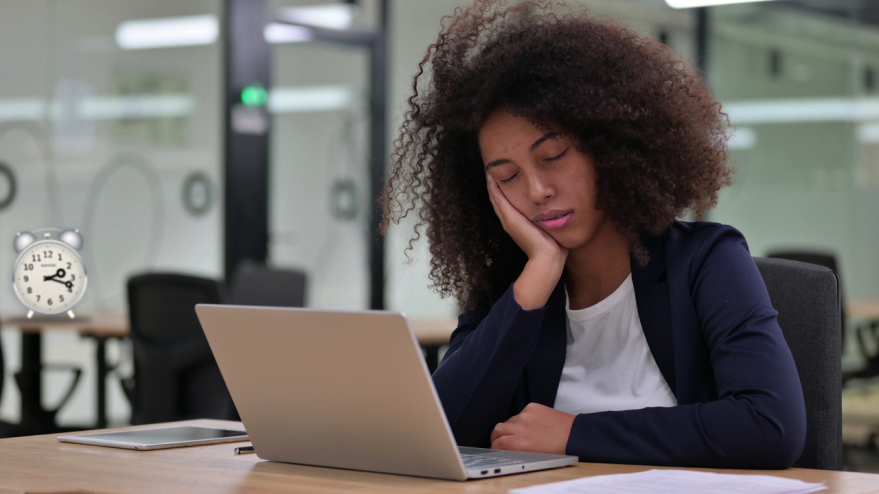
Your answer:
{"hour": 2, "minute": 18}
